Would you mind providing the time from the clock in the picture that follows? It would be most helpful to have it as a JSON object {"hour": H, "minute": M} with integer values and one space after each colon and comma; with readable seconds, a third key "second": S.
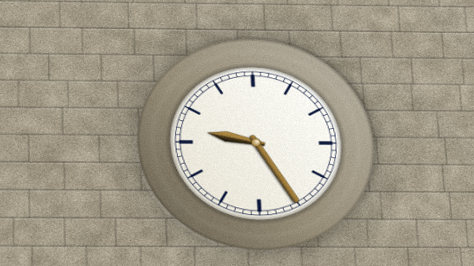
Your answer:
{"hour": 9, "minute": 25}
